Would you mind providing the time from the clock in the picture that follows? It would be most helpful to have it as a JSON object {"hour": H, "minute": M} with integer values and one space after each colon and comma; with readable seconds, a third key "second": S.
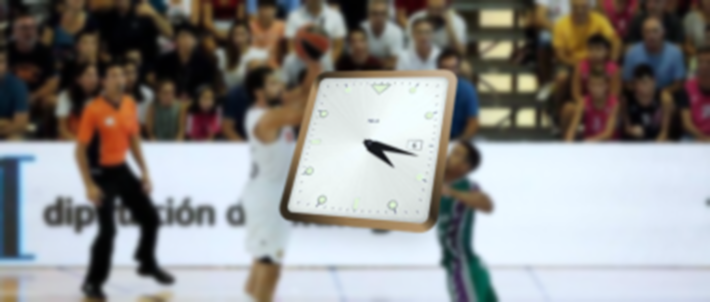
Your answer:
{"hour": 4, "minute": 17}
